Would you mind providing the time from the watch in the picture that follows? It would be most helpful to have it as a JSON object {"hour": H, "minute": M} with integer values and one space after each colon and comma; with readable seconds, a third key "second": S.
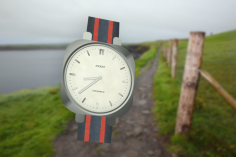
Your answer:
{"hour": 8, "minute": 38}
